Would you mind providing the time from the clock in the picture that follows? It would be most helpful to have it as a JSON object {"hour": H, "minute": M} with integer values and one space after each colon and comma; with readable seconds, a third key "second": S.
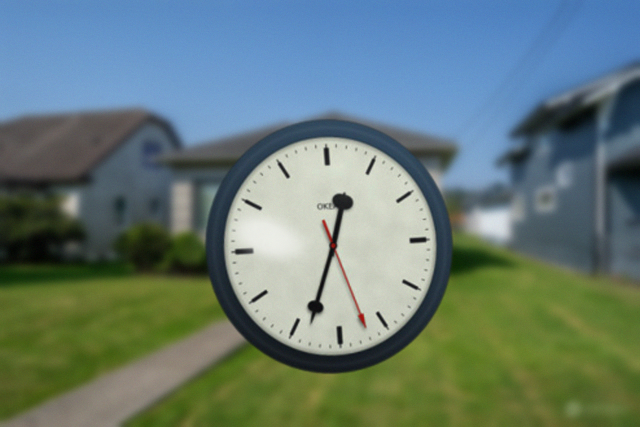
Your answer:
{"hour": 12, "minute": 33, "second": 27}
